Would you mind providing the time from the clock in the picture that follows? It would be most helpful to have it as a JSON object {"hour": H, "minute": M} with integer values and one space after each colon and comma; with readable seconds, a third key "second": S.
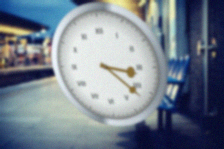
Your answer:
{"hour": 3, "minute": 22}
